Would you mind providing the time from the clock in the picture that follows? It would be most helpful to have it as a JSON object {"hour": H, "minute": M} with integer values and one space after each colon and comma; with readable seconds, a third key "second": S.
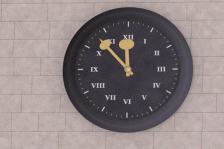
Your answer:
{"hour": 11, "minute": 53}
